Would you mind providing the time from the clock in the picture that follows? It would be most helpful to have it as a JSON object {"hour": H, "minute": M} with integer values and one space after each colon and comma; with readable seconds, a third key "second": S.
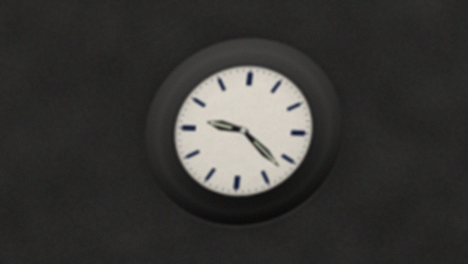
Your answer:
{"hour": 9, "minute": 22}
